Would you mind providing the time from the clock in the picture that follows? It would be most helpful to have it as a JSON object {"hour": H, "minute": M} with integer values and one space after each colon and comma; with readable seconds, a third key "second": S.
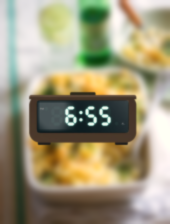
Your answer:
{"hour": 6, "minute": 55}
